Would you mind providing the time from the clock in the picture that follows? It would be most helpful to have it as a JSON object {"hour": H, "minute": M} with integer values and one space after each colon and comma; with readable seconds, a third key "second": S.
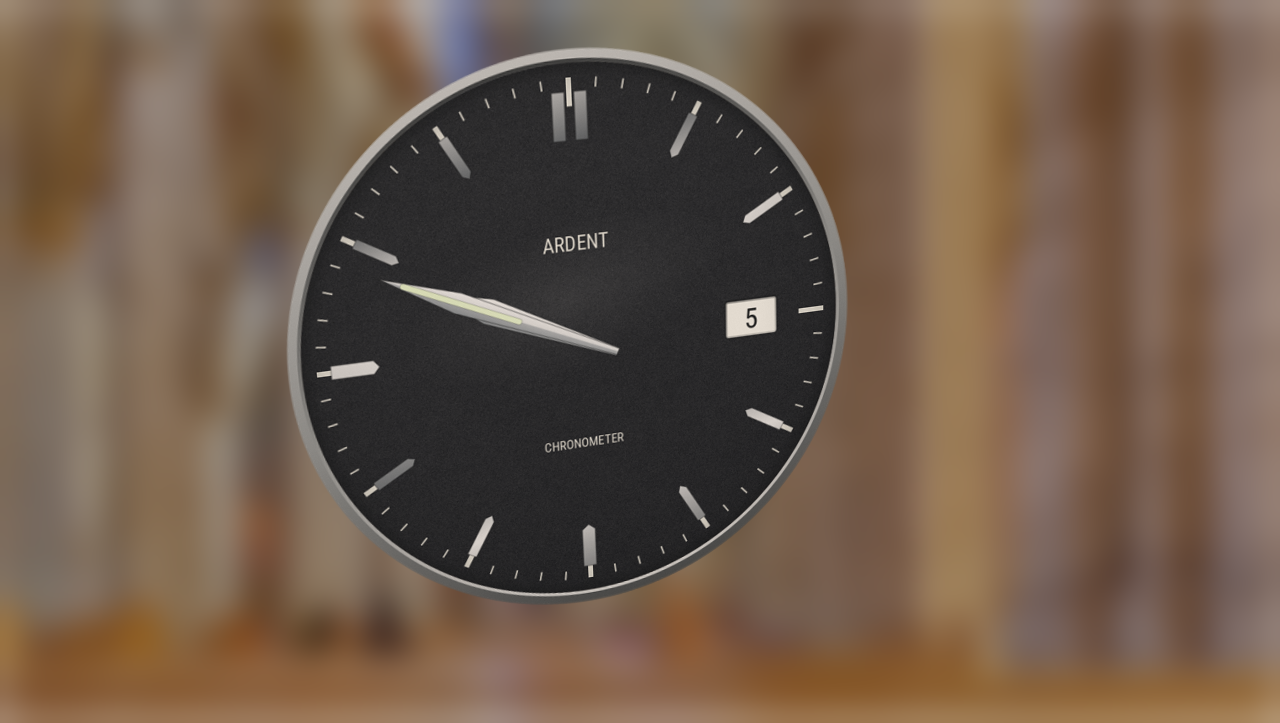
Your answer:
{"hour": 9, "minute": 49}
